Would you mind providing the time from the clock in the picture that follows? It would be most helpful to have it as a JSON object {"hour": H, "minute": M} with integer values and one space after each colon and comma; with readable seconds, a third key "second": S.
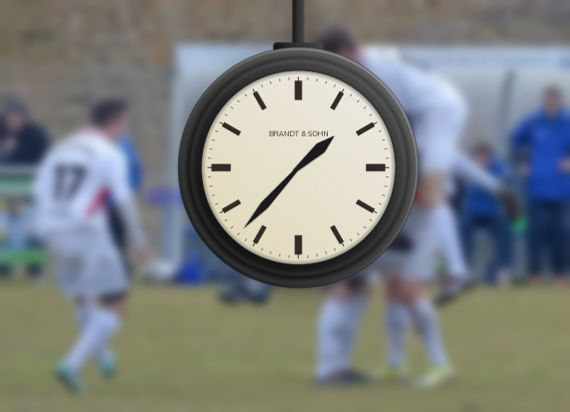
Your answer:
{"hour": 1, "minute": 37}
